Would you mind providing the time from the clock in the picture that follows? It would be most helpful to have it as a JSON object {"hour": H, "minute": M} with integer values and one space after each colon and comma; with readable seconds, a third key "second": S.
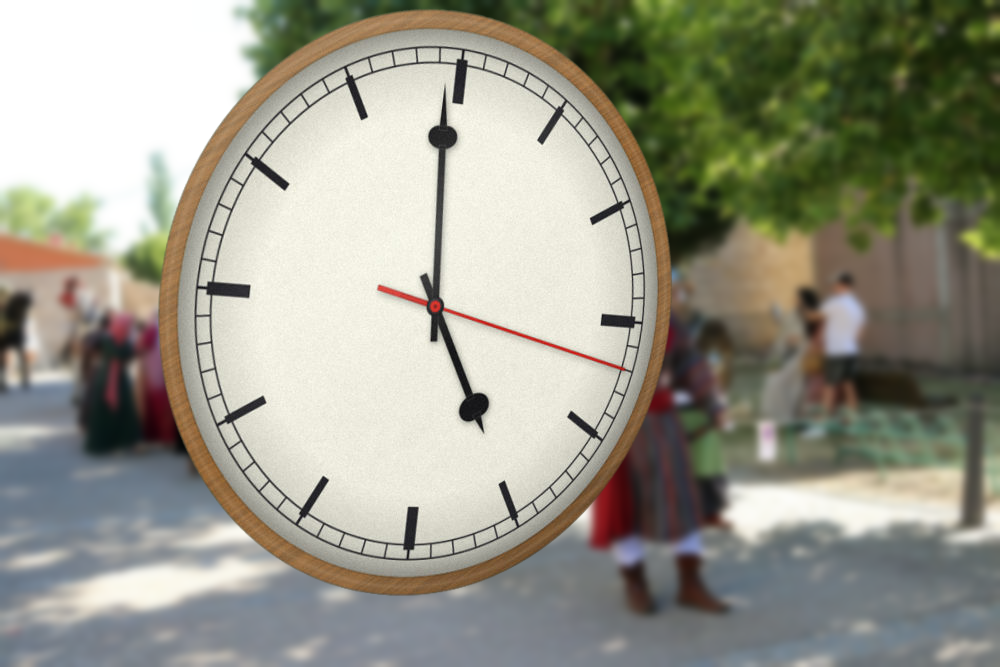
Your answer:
{"hour": 4, "minute": 59, "second": 17}
